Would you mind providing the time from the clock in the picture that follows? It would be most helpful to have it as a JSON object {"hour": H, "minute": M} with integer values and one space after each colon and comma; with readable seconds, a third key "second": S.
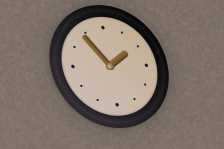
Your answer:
{"hour": 1, "minute": 54}
